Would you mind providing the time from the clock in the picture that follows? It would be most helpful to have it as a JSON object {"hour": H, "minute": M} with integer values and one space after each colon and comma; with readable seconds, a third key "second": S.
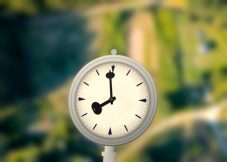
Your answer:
{"hour": 7, "minute": 59}
